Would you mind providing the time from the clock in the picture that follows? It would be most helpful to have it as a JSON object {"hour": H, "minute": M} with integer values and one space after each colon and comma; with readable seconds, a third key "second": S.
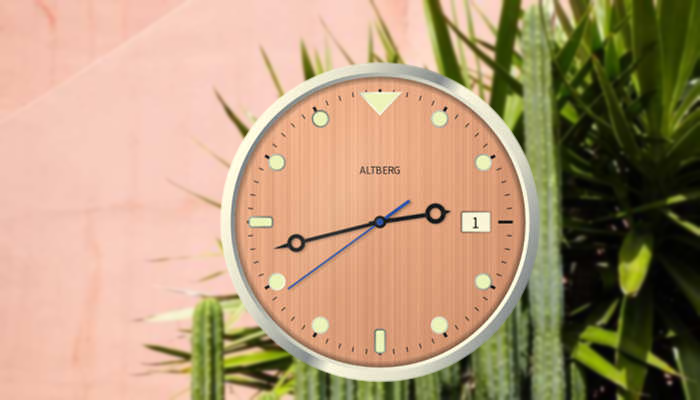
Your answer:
{"hour": 2, "minute": 42, "second": 39}
